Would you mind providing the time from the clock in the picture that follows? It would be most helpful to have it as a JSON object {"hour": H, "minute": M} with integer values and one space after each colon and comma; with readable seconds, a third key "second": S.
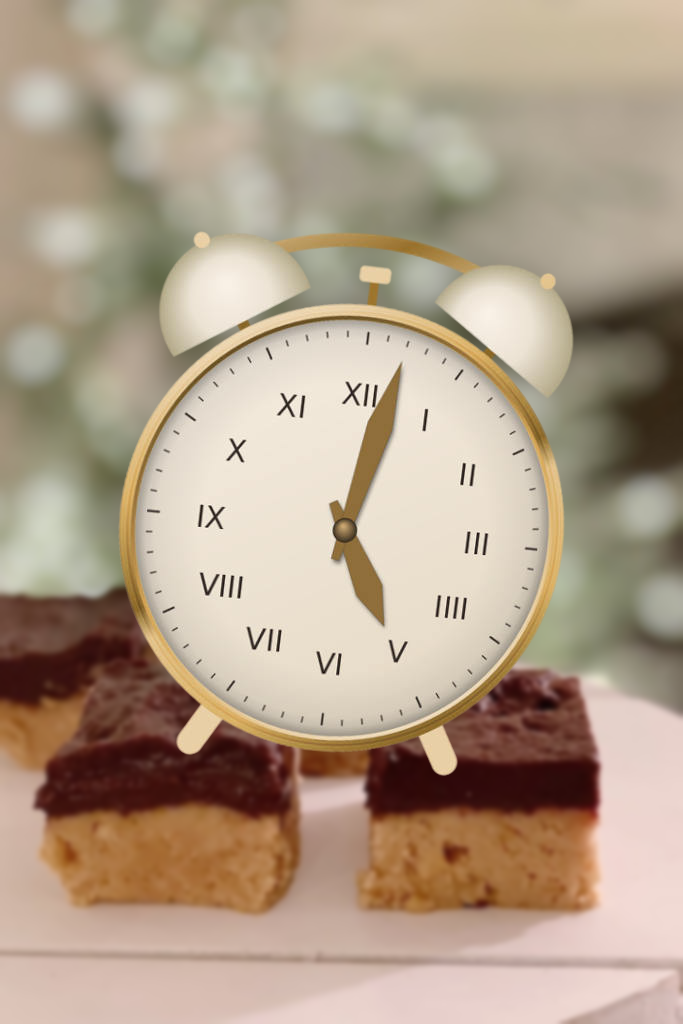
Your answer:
{"hour": 5, "minute": 2}
